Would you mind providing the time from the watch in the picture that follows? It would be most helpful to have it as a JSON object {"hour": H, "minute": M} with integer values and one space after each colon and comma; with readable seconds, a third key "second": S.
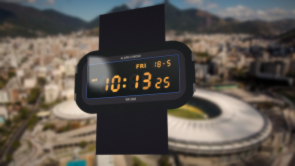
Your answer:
{"hour": 10, "minute": 13, "second": 25}
